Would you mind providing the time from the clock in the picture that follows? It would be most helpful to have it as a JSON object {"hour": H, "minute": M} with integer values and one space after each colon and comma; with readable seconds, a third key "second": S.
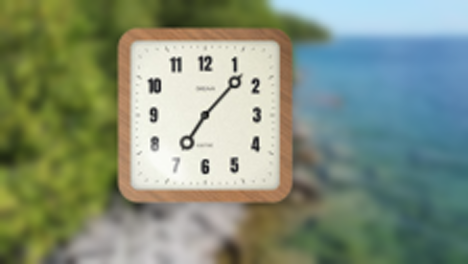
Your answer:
{"hour": 7, "minute": 7}
